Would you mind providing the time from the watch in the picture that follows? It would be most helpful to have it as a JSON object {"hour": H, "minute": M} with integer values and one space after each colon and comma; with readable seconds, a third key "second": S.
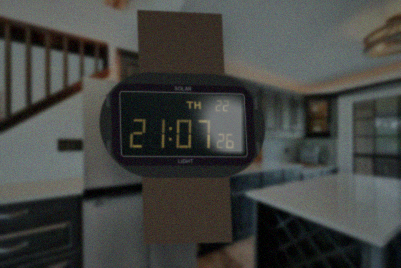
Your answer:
{"hour": 21, "minute": 7, "second": 26}
